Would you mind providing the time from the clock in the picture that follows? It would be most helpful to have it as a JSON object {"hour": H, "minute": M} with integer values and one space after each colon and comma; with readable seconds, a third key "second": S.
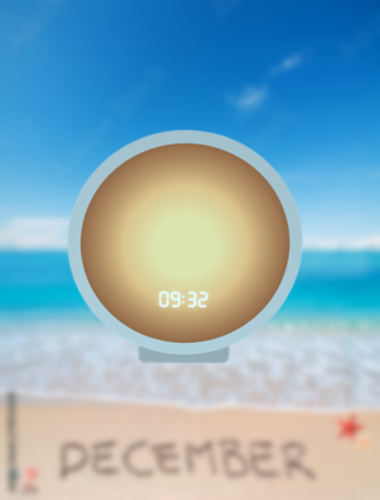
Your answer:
{"hour": 9, "minute": 32}
